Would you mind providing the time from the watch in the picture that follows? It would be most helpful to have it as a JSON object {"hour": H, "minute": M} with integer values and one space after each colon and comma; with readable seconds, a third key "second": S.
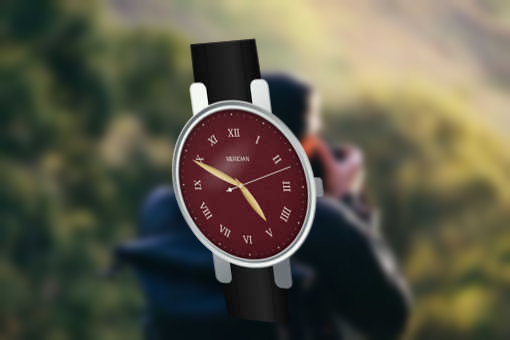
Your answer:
{"hour": 4, "minute": 49, "second": 12}
